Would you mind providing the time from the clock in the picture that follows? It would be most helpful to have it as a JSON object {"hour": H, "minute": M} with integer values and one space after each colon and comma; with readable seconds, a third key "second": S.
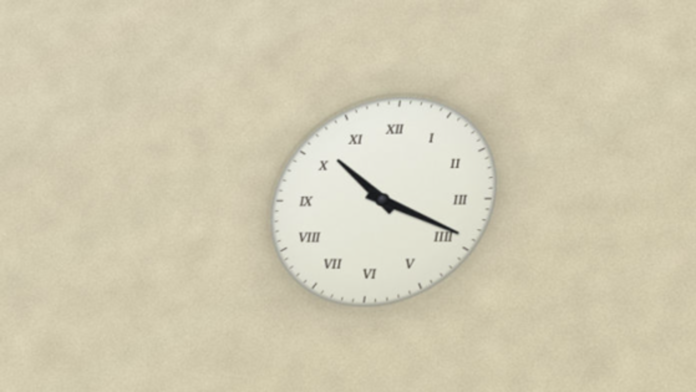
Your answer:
{"hour": 10, "minute": 19}
